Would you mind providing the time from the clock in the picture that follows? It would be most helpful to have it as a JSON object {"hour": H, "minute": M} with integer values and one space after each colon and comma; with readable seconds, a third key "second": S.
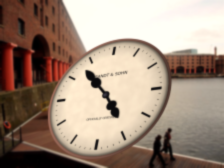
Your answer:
{"hour": 4, "minute": 53}
